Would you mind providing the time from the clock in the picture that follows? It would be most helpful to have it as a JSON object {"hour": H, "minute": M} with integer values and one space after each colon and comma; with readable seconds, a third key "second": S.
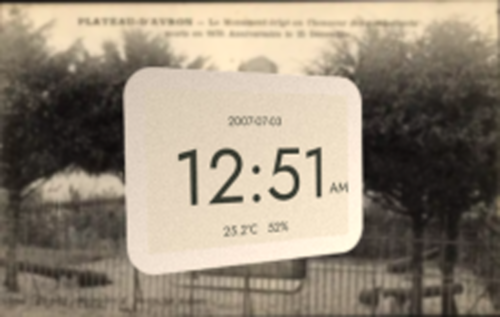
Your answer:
{"hour": 12, "minute": 51}
